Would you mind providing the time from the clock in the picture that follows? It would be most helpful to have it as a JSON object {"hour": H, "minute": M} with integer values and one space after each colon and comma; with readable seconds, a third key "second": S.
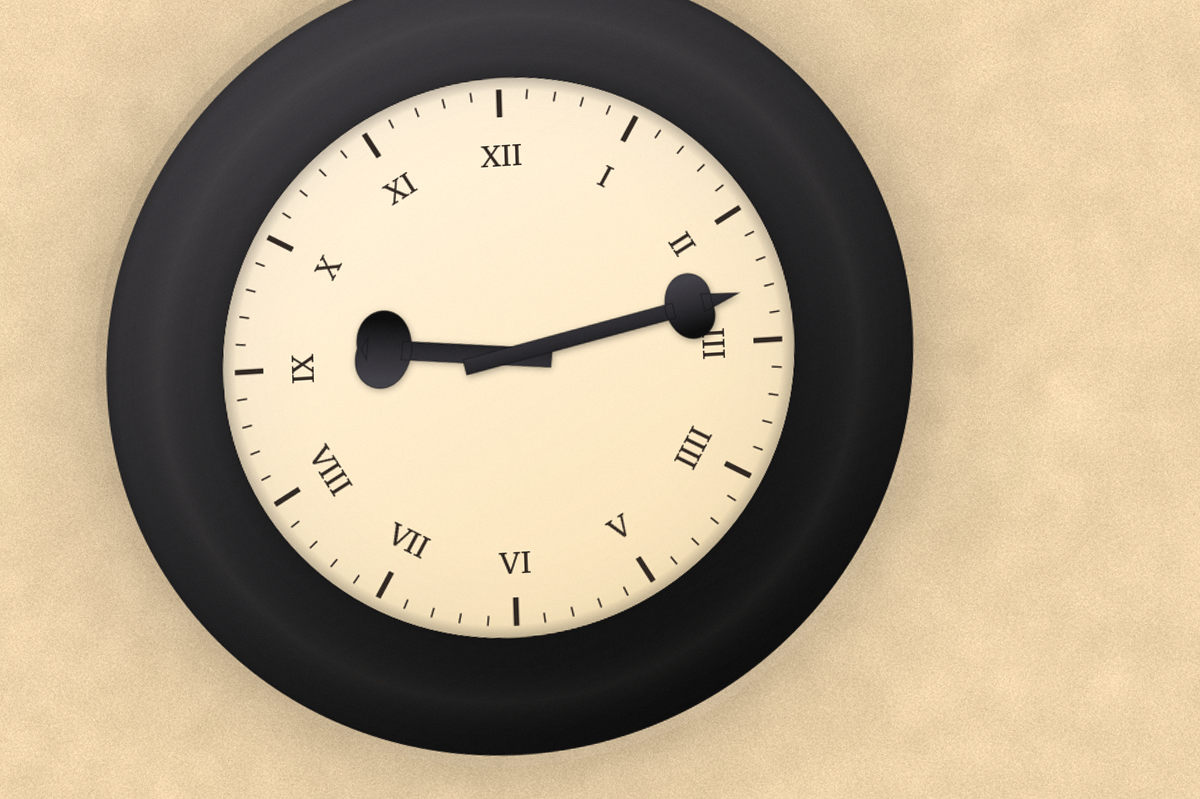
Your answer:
{"hour": 9, "minute": 13}
